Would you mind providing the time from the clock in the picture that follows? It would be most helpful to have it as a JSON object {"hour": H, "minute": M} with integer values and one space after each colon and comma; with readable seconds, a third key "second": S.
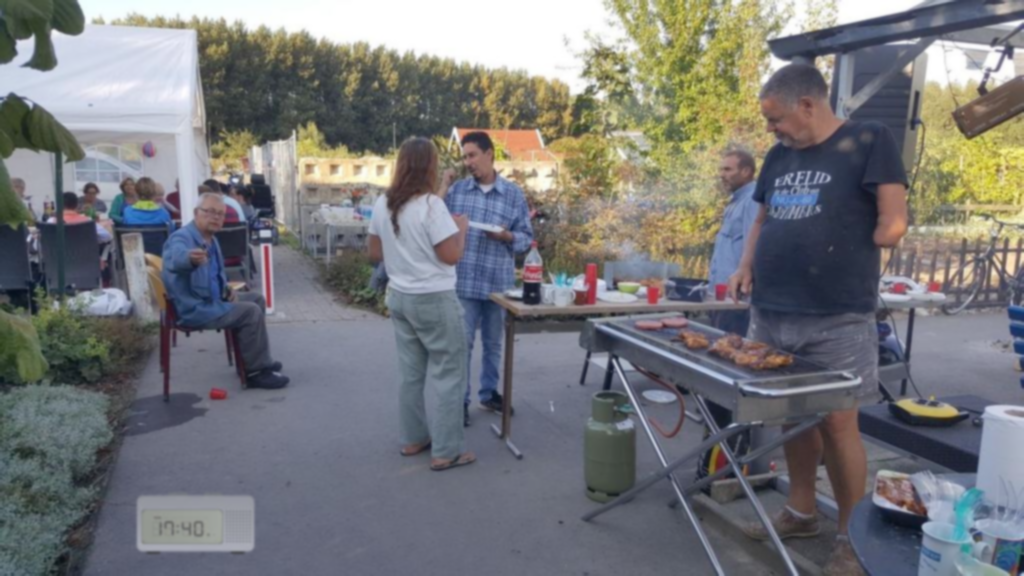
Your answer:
{"hour": 17, "minute": 40}
